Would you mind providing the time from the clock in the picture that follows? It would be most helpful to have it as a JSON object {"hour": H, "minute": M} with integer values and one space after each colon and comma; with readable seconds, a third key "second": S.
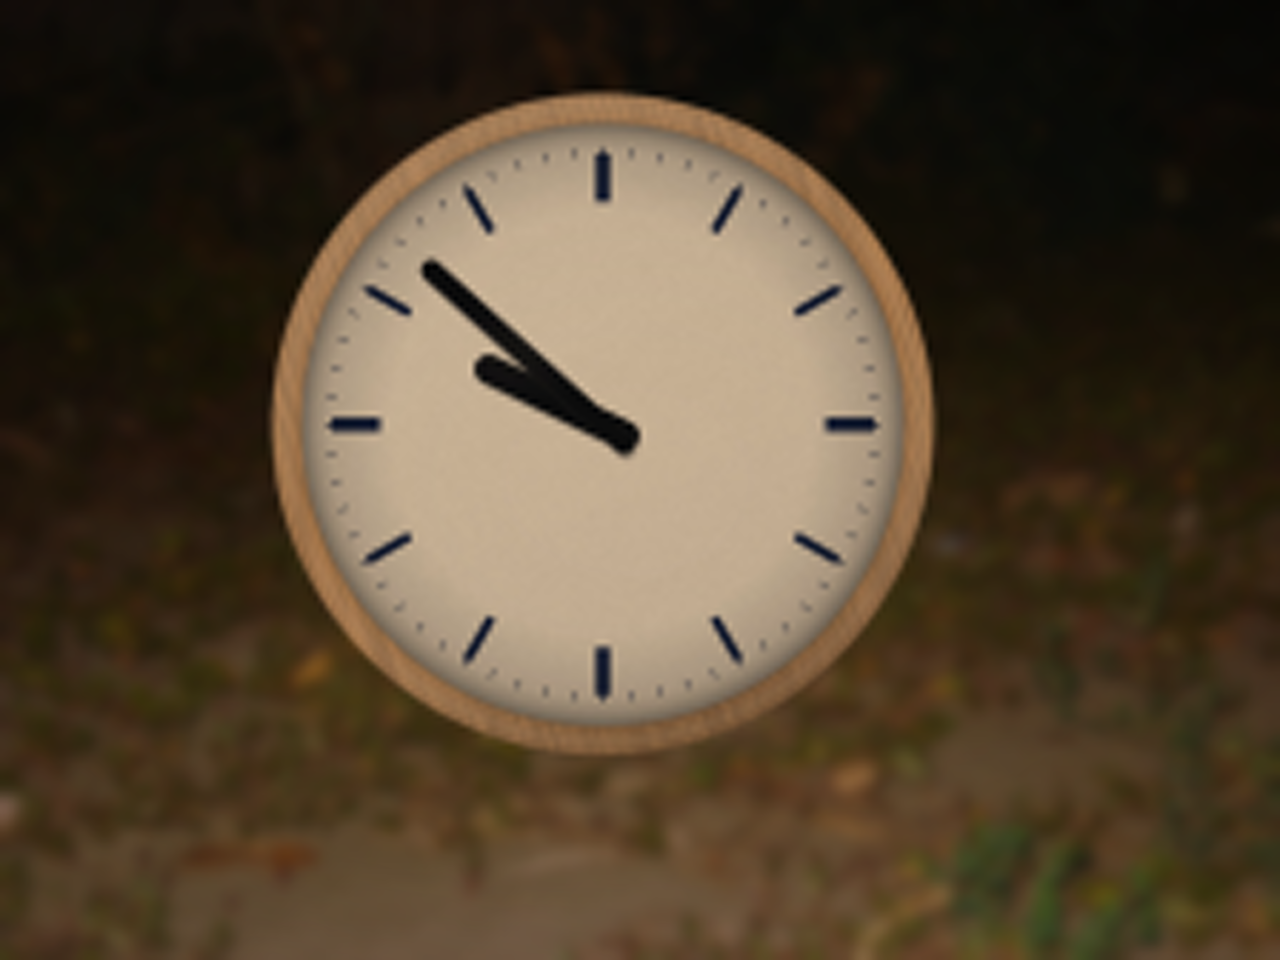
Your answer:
{"hour": 9, "minute": 52}
